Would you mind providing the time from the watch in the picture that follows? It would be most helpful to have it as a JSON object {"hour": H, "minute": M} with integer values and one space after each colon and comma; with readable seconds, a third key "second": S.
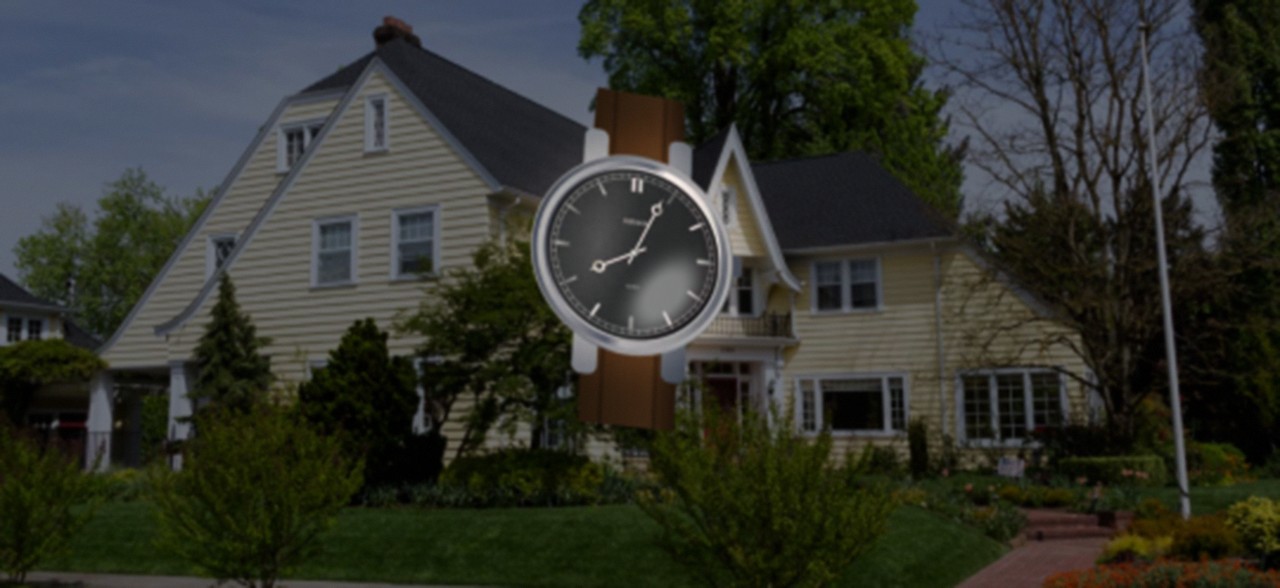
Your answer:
{"hour": 8, "minute": 4}
